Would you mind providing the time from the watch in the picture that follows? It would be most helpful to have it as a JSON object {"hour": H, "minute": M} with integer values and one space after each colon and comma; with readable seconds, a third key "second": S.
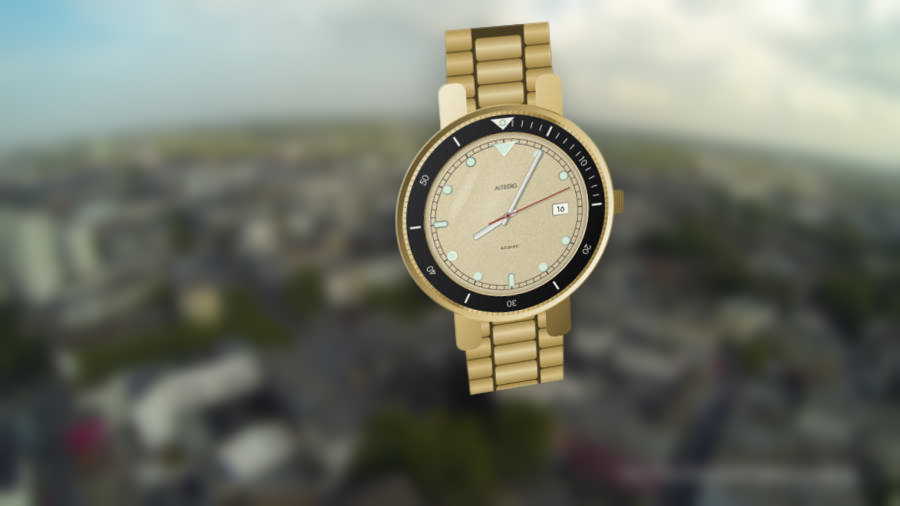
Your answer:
{"hour": 8, "minute": 5, "second": 12}
